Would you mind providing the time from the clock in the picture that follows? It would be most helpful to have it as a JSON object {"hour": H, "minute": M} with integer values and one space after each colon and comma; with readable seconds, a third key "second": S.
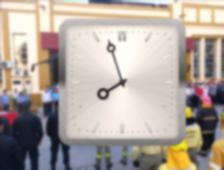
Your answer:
{"hour": 7, "minute": 57}
